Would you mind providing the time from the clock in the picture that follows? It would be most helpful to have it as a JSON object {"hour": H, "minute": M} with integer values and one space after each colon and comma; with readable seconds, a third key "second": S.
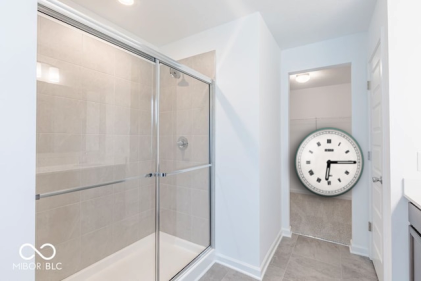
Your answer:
{"hour": 6, "minute": 15}
